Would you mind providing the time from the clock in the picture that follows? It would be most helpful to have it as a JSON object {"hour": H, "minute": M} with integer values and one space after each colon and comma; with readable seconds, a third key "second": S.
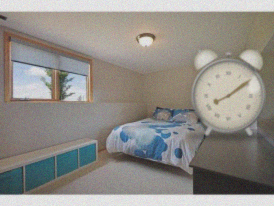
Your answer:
{"hour": 8, "minute": 9}
